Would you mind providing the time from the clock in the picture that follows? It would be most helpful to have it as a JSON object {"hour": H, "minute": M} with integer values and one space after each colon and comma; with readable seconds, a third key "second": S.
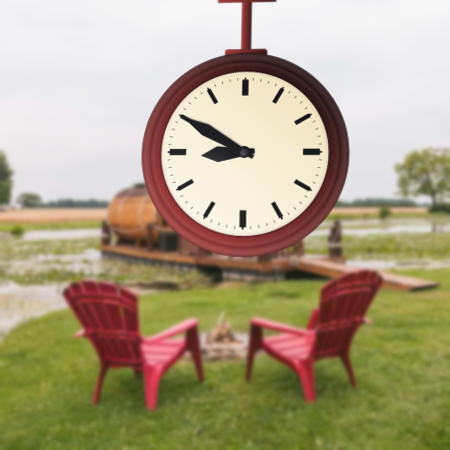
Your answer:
{"hour": 8, "minute": 50}
